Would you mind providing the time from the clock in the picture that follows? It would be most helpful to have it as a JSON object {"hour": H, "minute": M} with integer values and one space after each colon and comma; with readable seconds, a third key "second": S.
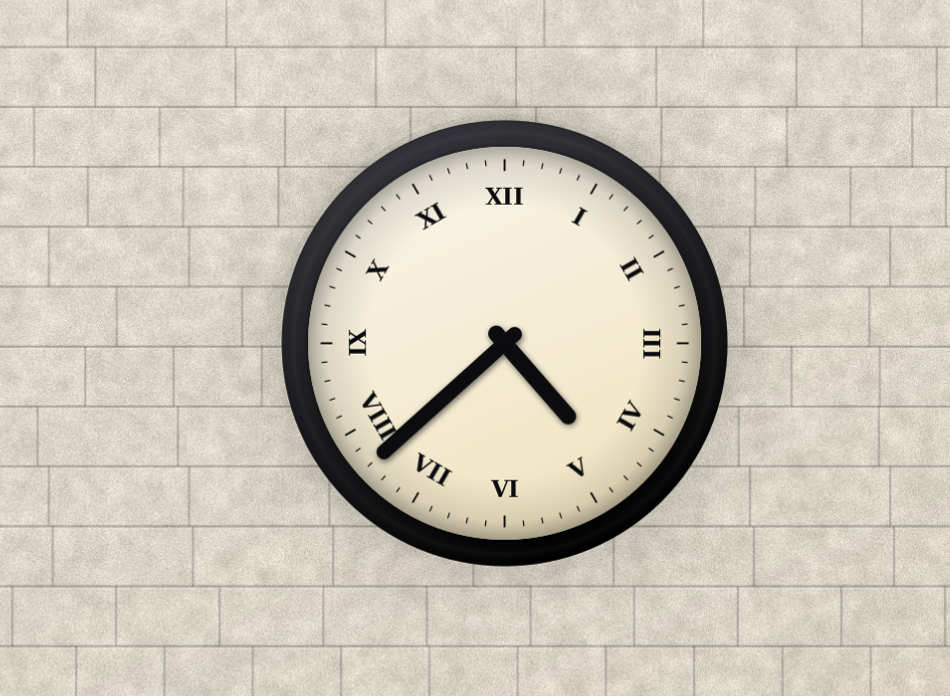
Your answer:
{"hour": 4, "minute": 38}
